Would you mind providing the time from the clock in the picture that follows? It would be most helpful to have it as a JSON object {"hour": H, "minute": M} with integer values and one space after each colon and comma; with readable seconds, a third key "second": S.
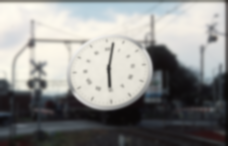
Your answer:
{"hour": 6, "minute": 2}
